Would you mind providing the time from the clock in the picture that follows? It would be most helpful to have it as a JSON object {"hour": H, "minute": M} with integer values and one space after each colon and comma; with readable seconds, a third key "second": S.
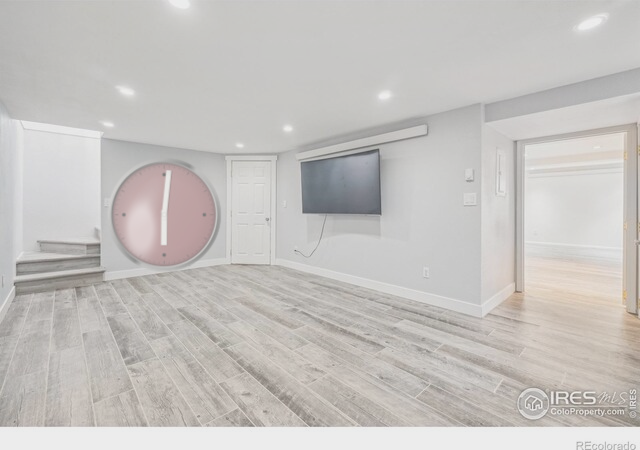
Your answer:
{"hour": 6, "minute": 1}
